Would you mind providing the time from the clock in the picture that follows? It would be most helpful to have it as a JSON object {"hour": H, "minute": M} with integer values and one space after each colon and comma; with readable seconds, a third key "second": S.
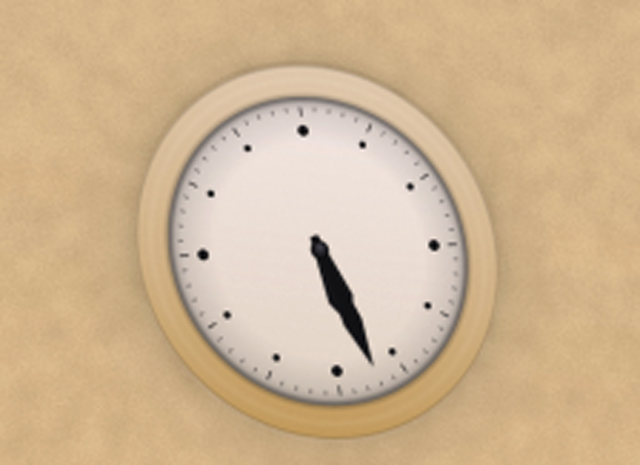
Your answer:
{"hour": 5, "minute": 27}
